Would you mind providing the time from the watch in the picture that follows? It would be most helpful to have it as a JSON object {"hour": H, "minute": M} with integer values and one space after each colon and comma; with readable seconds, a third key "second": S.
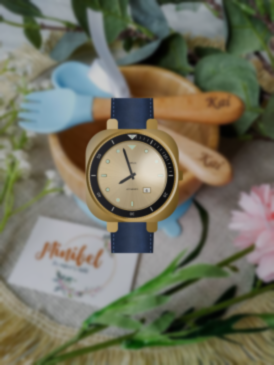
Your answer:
{"hour": 7, "minute": 57}
